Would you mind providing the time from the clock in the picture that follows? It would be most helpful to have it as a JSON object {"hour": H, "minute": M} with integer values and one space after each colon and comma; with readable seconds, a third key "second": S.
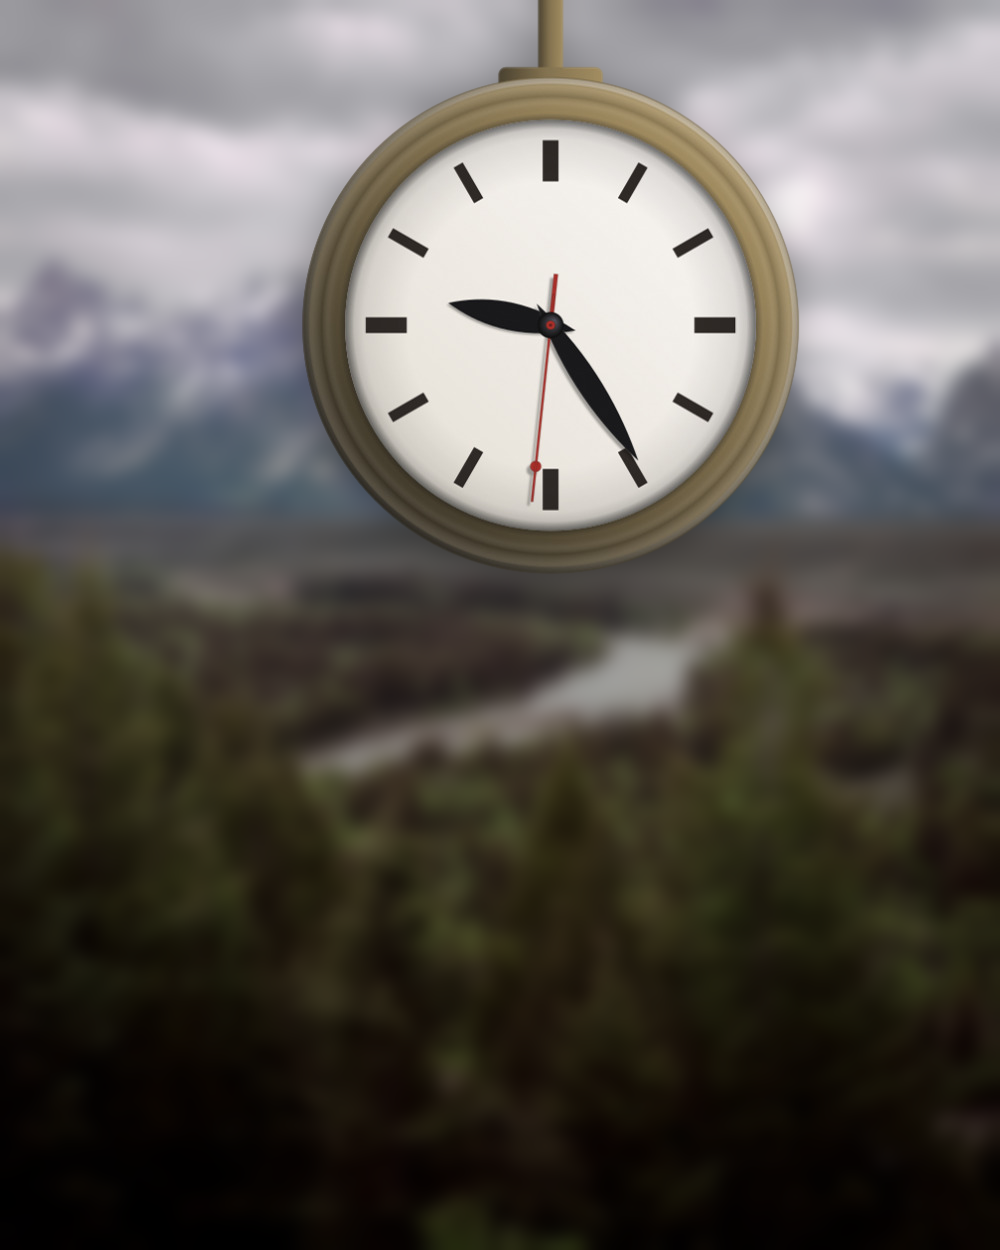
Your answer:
{"hour": 9, "minute": 24, "second": 31}
